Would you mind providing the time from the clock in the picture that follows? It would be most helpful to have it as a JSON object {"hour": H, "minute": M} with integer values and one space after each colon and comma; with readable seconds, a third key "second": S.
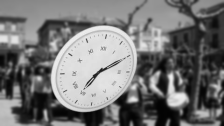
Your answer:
{"hour": 7, "minute": 10}
